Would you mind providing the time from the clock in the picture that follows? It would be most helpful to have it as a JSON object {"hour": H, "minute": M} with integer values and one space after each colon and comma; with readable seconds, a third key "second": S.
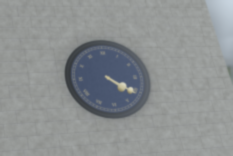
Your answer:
{"hour": 4, "minute": 21}
